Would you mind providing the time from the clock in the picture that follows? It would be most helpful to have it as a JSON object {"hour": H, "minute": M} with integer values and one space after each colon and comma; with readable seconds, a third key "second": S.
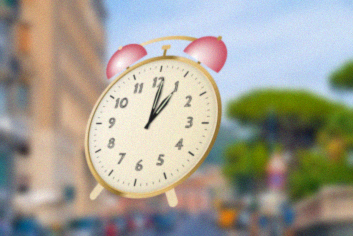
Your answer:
{"hour": 1, "minute": 1}
